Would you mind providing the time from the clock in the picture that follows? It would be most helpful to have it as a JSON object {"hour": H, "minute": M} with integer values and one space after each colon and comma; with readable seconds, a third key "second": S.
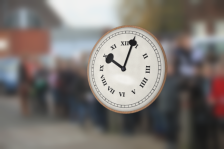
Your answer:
{"hour": 10, "minute": 3}
